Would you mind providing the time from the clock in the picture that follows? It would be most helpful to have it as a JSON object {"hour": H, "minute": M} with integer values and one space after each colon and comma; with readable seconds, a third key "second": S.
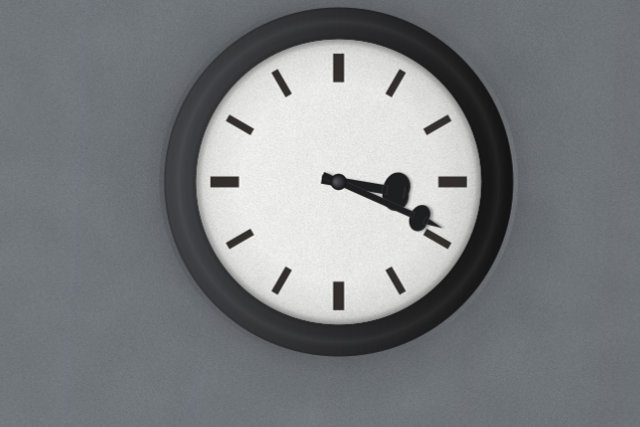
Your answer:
{"hour": 3, "minute": 19}
